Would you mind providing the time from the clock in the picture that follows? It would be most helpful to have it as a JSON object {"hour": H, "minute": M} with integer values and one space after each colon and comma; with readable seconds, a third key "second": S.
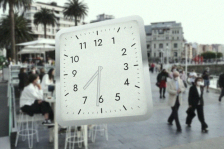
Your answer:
{"hour": 7, "minute": 31}
